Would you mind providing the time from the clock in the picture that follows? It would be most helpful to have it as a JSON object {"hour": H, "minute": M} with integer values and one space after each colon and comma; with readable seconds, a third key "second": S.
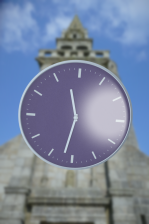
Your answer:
{"hour": 11, "minute": 32}
